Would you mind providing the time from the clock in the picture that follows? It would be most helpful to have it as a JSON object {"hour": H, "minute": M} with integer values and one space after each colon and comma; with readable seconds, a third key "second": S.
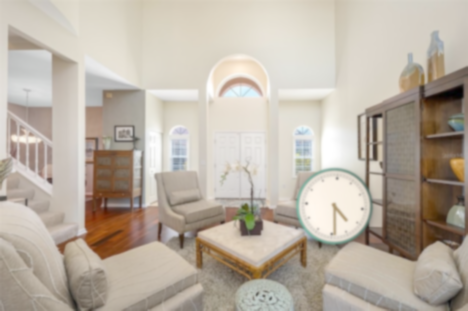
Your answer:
{"hour": 4, "minute": 29}
